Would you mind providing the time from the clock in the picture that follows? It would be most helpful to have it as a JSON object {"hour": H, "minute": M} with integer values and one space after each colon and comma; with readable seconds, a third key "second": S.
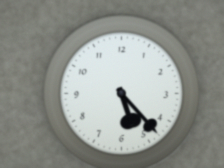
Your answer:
{"hour": 5, "minute": 23}
